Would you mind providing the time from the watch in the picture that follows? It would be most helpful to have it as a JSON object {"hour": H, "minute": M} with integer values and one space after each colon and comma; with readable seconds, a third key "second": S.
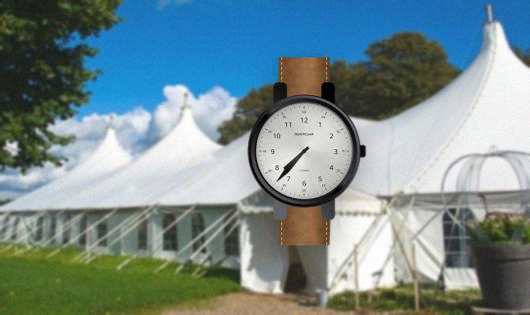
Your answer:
{"hour": 7, "minute": 37}
